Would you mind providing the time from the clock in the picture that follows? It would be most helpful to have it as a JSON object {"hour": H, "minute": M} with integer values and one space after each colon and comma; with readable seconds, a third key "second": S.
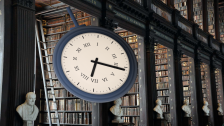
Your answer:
{"hour": 7, "minute": 21}
